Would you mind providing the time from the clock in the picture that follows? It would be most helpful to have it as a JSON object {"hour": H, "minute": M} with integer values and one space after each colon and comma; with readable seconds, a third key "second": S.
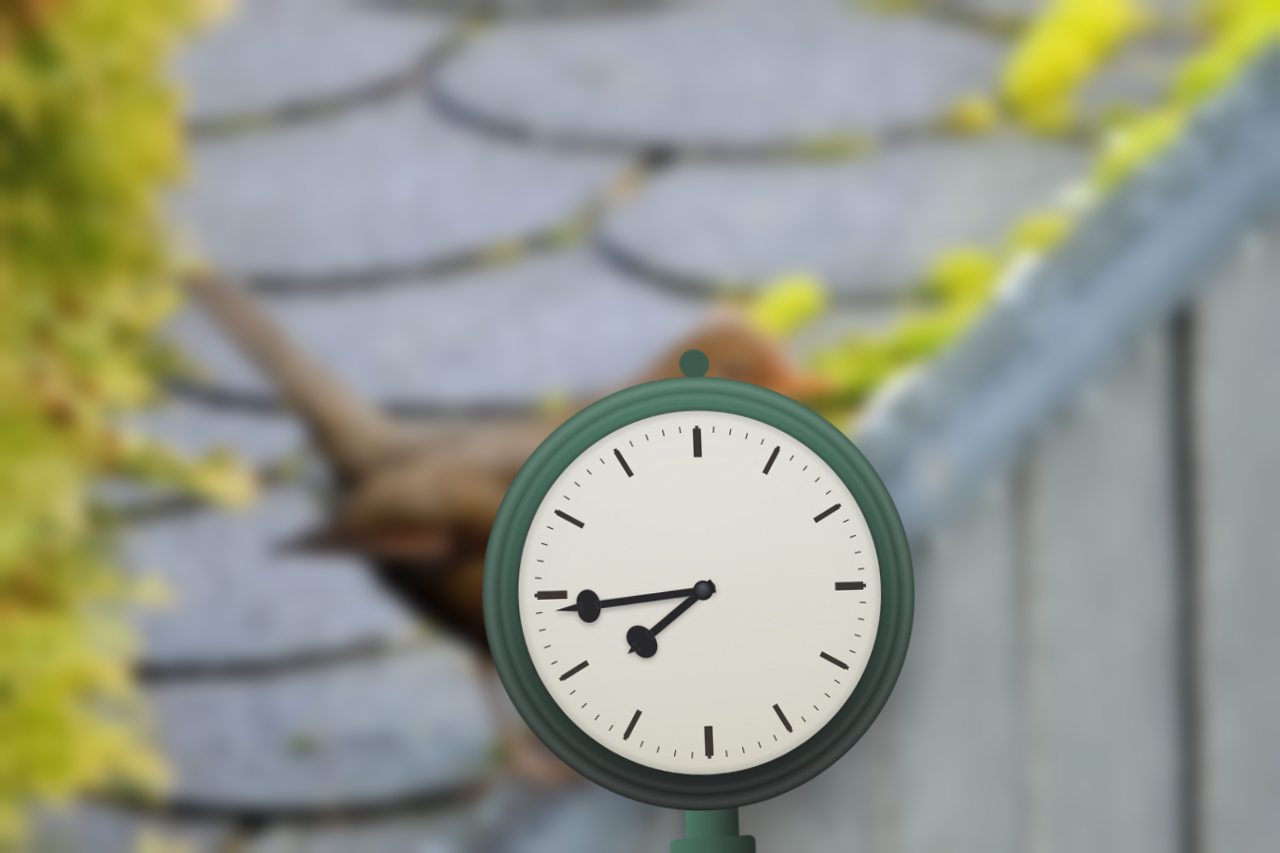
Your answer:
{"hour": 7, "minute": 44}
